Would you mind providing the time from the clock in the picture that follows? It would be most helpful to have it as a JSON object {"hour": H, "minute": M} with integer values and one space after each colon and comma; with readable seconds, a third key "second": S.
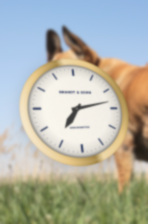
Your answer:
{"hour": 7, "minute": 13}
